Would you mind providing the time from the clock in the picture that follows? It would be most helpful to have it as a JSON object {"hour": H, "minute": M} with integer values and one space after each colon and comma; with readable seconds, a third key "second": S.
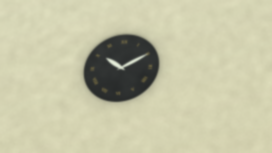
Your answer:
{"hour": 10, "minute": 10}
